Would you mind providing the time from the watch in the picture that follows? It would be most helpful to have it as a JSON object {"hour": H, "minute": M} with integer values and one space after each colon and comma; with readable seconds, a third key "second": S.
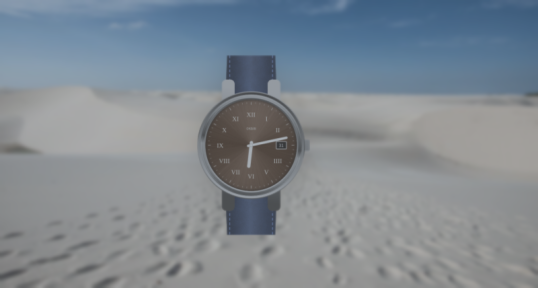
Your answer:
{"hour": 6, "minute": 13}
